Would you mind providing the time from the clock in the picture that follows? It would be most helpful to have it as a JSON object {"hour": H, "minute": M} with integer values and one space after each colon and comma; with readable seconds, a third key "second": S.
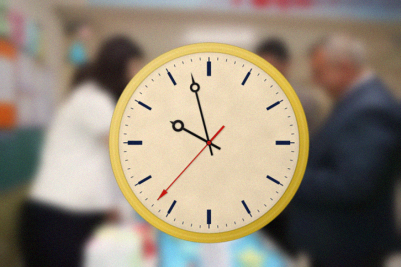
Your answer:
{"hour": 9, "minute": 57, "second": 37}
